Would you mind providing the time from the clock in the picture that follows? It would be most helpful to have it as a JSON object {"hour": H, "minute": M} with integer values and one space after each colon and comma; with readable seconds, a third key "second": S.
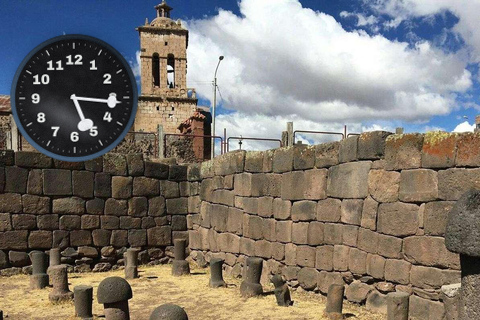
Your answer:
{"hour": 5, "minute": 16}
